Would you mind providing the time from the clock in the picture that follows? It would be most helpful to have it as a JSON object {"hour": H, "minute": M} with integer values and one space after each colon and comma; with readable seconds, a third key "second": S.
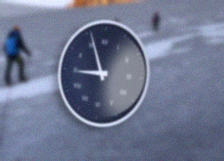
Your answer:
{"hour": 8, "minute": 56}
